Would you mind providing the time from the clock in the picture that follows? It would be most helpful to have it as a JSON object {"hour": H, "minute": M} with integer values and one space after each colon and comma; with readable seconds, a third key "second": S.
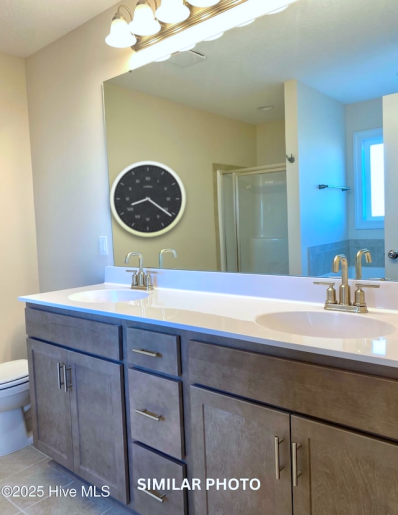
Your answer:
{"hour": 8, "minute": 21}
